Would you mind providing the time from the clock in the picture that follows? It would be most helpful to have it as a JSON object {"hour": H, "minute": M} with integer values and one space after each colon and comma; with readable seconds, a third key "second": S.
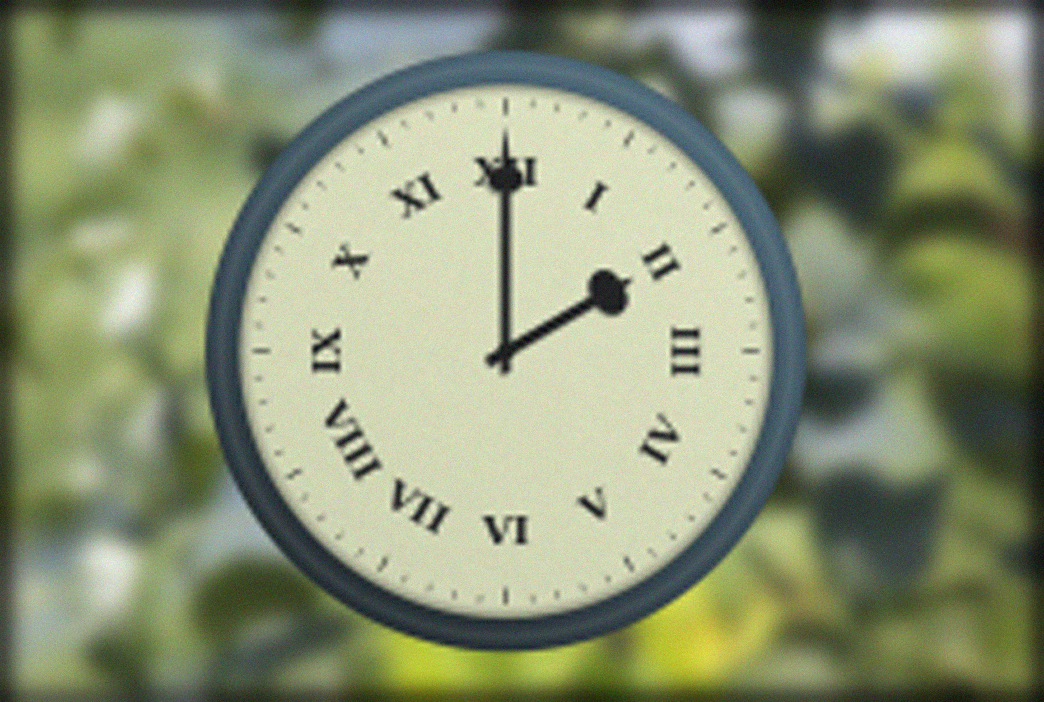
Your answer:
{"hour": 2, "minute": 0}
